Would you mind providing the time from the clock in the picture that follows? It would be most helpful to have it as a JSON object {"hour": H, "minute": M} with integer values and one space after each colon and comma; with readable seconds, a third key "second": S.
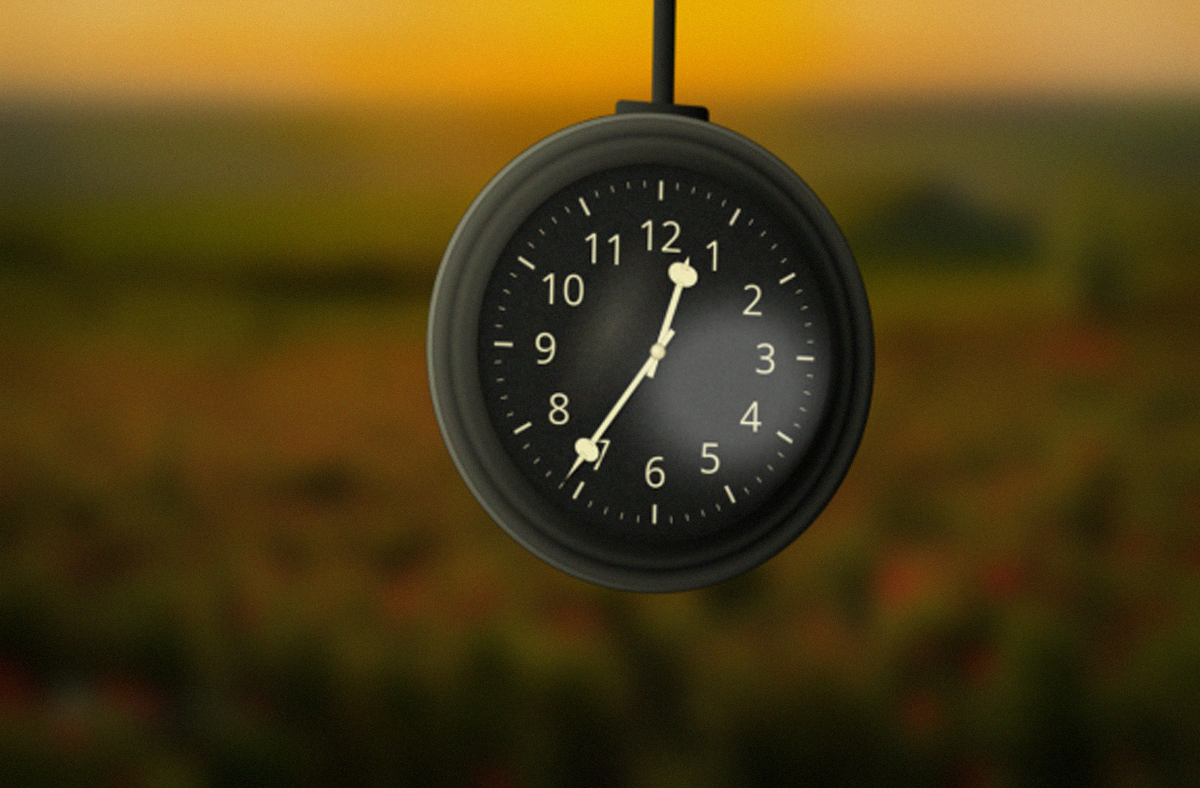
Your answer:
{"hour": 12, "minute": 36}
